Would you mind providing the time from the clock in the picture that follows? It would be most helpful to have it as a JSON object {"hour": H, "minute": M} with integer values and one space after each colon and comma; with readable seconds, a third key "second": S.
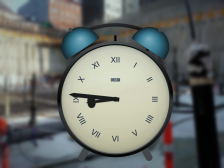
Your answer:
{"hour": 8, "minute": 46}
